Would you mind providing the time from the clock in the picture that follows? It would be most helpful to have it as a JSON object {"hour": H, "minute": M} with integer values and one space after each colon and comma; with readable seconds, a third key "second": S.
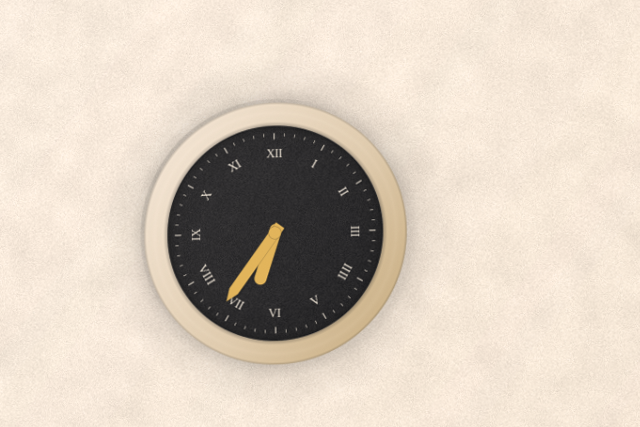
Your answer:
{"hour": 6, "minute": 36}
